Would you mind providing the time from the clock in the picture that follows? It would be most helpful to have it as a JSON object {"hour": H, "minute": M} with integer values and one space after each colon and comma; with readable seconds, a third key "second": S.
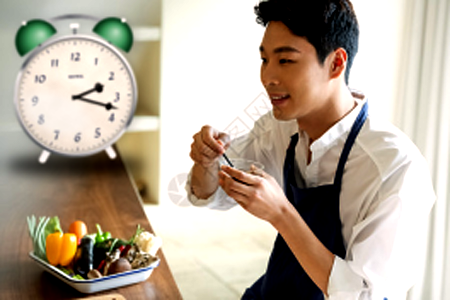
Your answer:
{"hour": 2, "minute": 18}
